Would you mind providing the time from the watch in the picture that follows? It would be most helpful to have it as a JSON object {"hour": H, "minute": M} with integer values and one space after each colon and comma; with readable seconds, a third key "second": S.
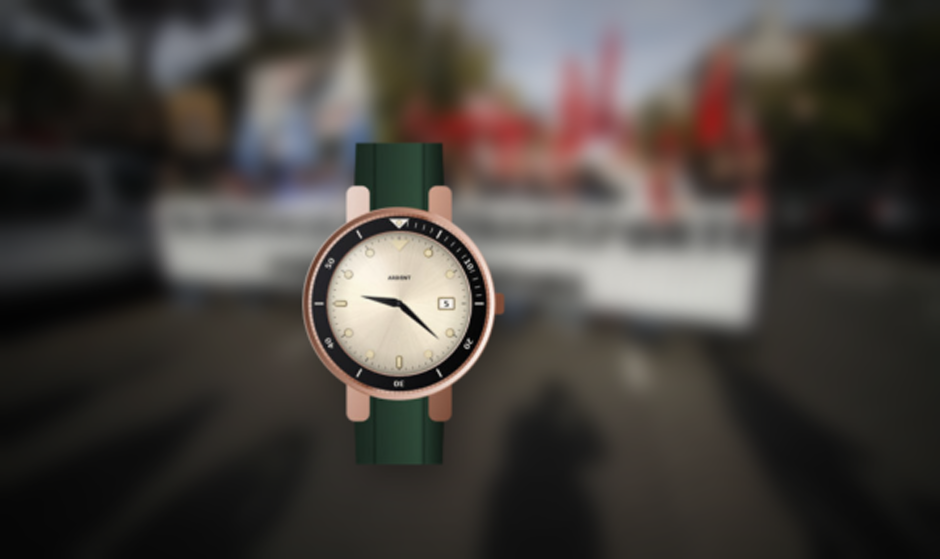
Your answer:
{"hour": 9, "minute": 22}
